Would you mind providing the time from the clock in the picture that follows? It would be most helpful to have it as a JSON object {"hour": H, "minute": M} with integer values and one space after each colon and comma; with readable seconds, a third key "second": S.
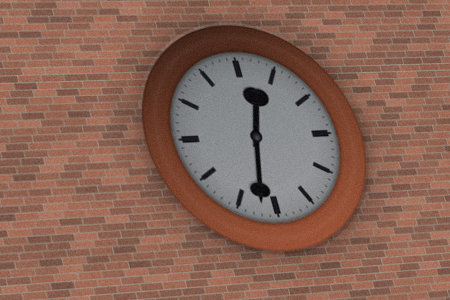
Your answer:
{"hour": 12, "minute": 32}
